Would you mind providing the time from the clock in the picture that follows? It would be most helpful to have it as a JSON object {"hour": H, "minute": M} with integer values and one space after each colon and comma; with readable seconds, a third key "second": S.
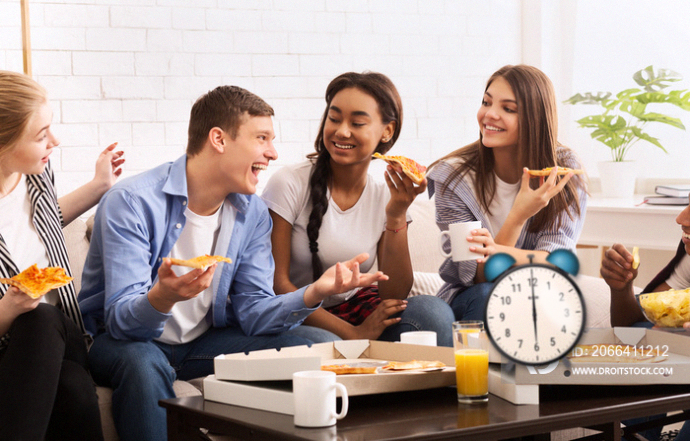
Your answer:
{"hour": 6, "minute": 0}
